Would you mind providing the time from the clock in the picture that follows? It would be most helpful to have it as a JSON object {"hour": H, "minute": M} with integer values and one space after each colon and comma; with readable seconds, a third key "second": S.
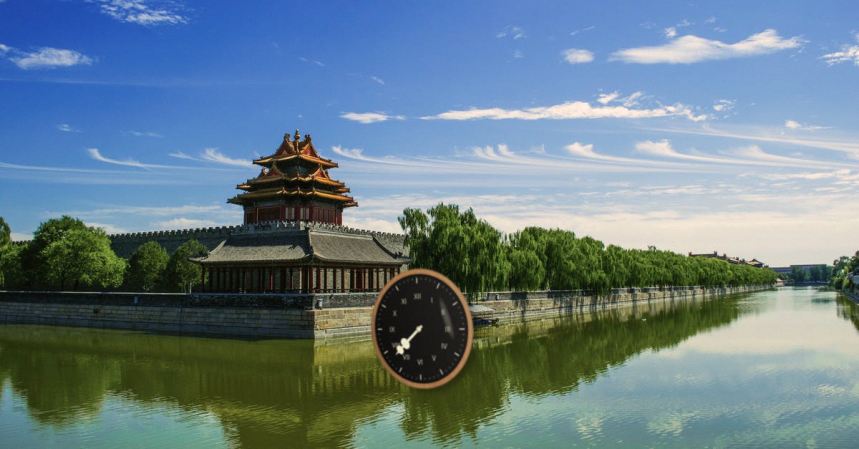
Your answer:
{"hour": 7, "minute": 38}
